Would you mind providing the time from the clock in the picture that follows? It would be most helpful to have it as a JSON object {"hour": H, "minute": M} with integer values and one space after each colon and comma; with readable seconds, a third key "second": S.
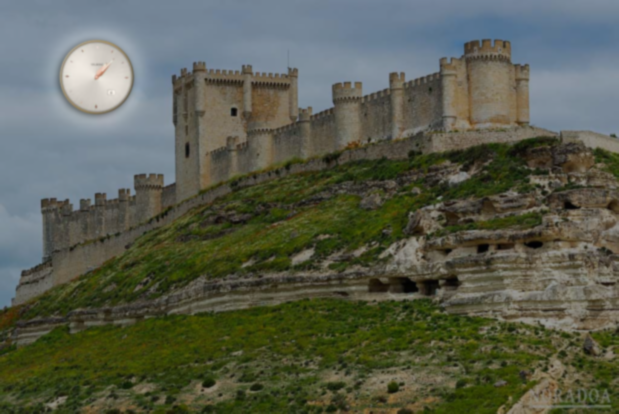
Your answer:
{"hour": 1, "minute": 7}
